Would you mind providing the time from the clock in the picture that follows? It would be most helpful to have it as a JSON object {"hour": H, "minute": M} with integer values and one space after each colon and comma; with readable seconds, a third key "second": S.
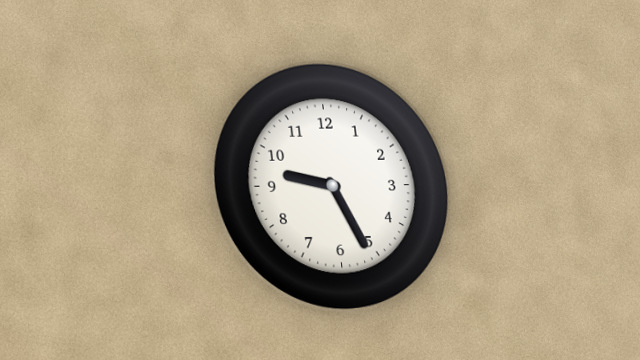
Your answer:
{"hour": 9, "minute": 26}
